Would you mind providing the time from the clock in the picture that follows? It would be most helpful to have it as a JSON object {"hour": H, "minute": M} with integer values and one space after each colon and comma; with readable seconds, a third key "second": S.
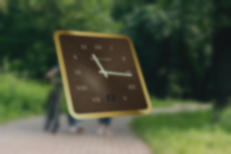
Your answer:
{"hour": 11, "minute": 16}
